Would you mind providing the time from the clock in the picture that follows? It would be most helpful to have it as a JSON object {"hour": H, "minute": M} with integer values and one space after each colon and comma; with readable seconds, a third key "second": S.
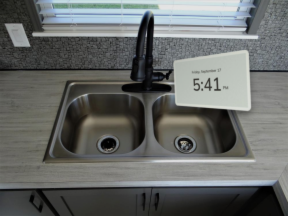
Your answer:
{"hour": 5, "minute": 41}
